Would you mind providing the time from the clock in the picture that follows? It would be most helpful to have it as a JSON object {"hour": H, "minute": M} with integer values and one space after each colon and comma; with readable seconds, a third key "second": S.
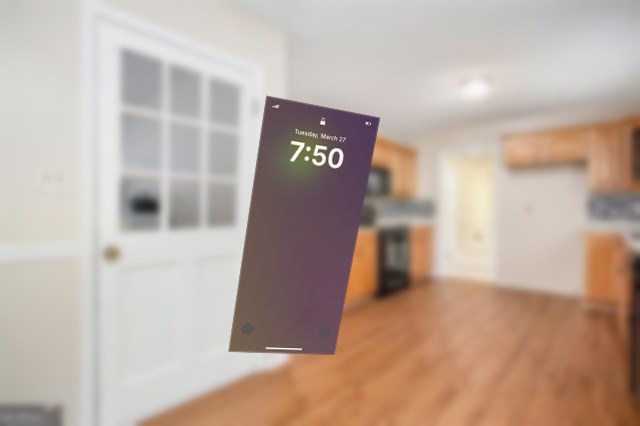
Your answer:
{"hour": 7, "minute": 50}
